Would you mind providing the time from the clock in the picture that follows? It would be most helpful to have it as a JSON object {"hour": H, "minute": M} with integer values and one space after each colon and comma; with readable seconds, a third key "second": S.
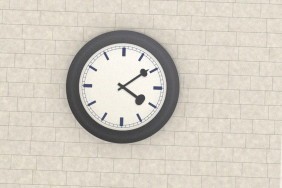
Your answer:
{"hour": 4, "minute": 9}
